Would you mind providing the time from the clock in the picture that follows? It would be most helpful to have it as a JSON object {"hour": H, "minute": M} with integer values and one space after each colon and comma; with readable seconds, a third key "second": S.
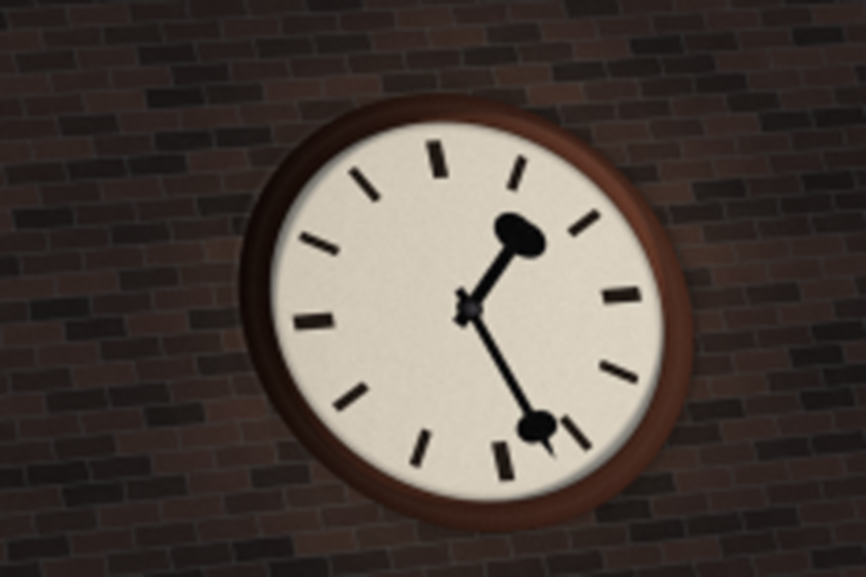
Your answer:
{"hour": 1, "minute": 27}
